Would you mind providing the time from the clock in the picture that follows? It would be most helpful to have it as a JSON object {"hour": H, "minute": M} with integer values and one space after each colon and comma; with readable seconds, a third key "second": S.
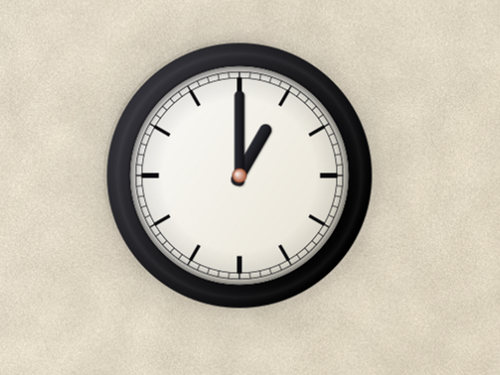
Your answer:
{"hour": 1, "minute": 0}
